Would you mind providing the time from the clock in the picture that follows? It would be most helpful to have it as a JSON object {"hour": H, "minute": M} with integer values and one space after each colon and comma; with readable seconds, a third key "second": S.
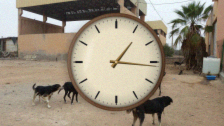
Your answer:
{"hour": 1, "minute": 16}
